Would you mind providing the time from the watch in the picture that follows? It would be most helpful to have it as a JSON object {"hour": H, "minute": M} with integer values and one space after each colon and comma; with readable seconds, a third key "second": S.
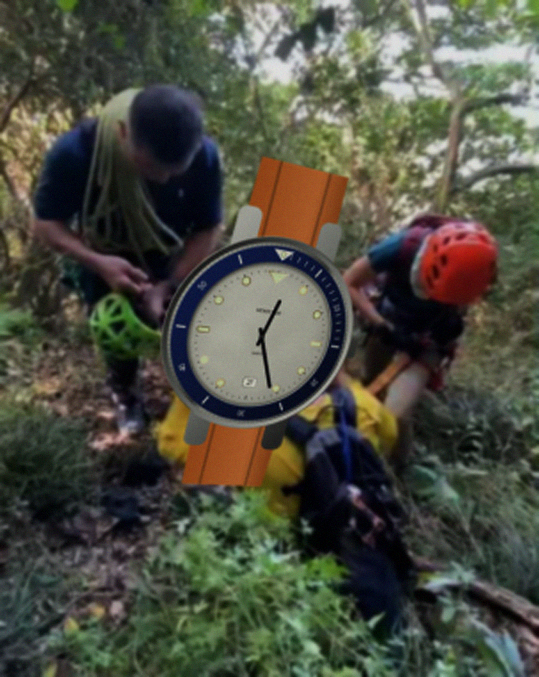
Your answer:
{"hour": 12, "minute": 26}
